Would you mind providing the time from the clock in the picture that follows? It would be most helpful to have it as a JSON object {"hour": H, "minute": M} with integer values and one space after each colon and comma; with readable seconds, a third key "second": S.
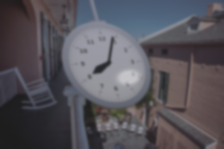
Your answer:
{"hour": 8, "minute": 4}
